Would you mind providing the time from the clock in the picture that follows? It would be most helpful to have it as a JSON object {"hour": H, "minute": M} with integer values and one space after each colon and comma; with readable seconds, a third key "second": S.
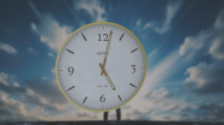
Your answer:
{"hour": 5, "minute": 2}
